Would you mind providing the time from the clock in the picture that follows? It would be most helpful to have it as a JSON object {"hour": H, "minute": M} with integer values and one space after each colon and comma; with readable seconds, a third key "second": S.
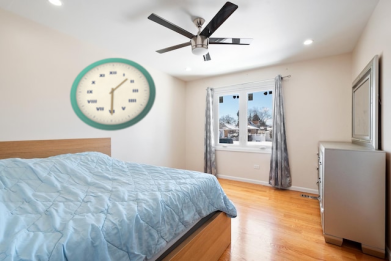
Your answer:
{"hour": 1, "minute": 30}
